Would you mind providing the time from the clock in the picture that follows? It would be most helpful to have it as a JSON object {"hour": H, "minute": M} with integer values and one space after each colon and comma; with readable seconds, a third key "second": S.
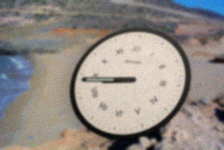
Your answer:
{"hour": 8, "minute": 44}
